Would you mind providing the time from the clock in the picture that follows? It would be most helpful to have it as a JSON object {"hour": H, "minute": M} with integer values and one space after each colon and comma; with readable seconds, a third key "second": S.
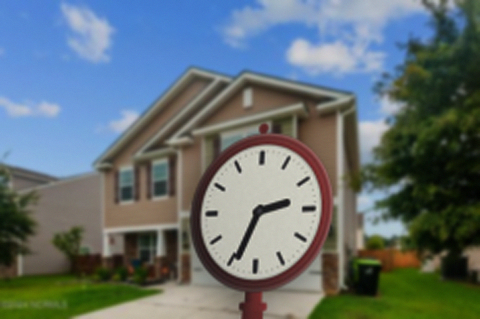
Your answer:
{"hour": 2, "minute": 34}
